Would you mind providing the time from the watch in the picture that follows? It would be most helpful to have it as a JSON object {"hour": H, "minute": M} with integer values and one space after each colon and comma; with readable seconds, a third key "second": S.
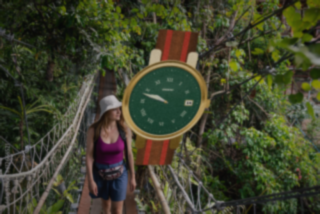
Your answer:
{"hour": 9, "minute": 48}
